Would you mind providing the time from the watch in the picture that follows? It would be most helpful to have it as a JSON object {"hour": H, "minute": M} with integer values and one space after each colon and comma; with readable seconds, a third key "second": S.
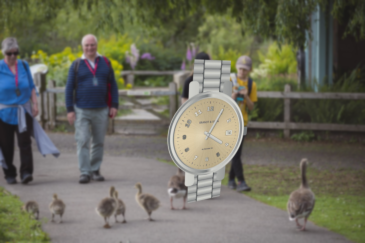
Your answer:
{"hour": 4, "minute": 5}
